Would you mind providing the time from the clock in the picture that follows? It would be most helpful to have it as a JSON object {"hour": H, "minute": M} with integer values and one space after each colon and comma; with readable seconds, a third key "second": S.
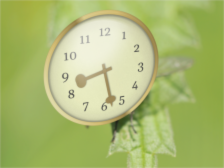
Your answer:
{"hour": 8, "minute": 28}
